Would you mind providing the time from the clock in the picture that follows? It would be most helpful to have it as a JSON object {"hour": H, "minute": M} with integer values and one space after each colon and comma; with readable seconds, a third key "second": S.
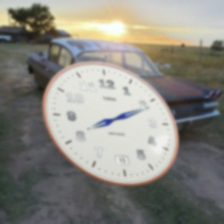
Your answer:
{"hour": 8, "minute": 11}
